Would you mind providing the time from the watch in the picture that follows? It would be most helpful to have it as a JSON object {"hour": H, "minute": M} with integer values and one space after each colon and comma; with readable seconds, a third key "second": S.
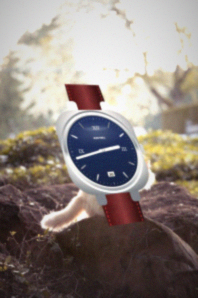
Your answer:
{"hour": 2, "minute": 43}
